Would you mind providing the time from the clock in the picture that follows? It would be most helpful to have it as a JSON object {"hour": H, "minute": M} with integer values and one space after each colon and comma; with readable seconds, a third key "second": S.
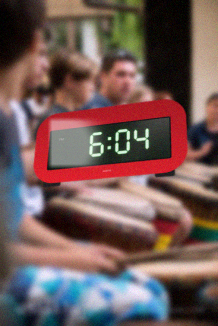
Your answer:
{"hour": 6, "minute": 4}
